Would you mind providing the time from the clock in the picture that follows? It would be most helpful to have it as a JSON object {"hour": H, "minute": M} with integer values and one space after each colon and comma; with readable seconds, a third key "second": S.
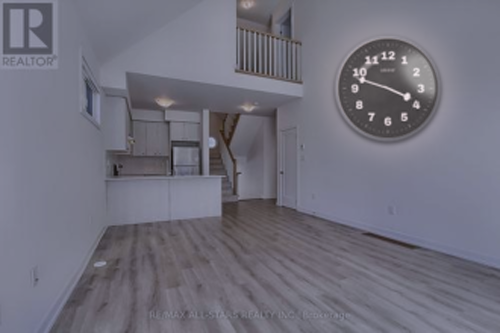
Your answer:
{"hour": 3, "minute": 48}
